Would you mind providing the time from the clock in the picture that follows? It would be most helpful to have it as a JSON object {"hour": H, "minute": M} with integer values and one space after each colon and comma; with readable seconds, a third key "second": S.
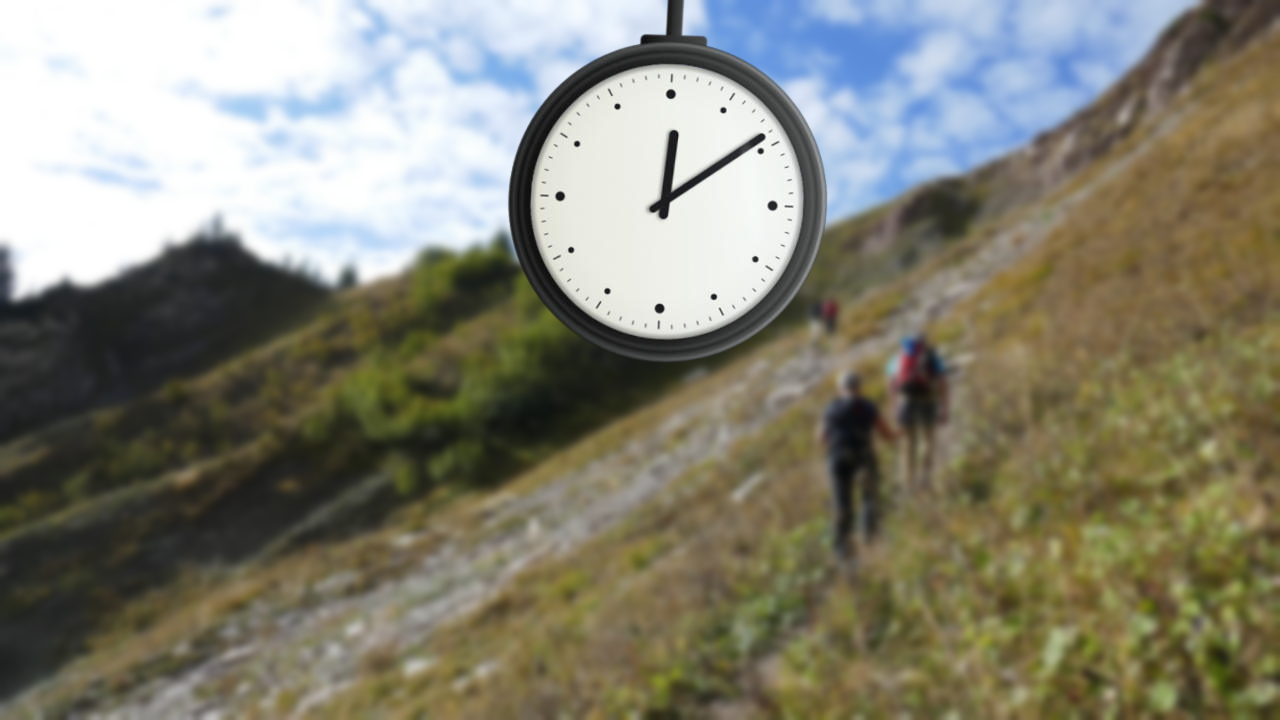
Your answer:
{"hour": 12, "minute": 9}
